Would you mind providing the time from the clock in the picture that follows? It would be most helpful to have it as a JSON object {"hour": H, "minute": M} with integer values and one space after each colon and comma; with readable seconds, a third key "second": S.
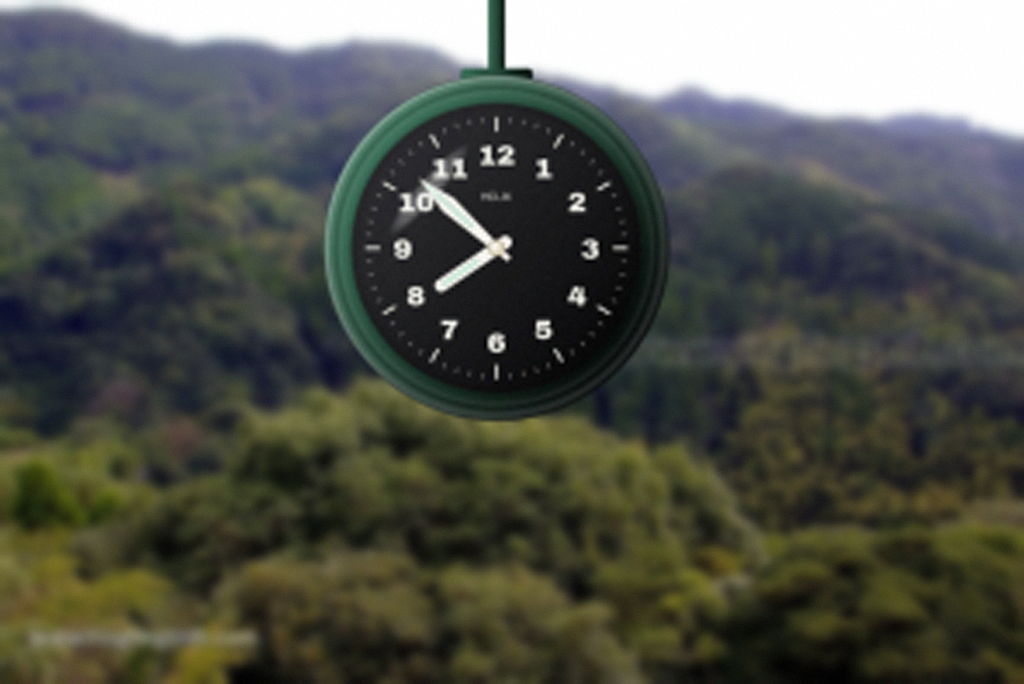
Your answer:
{"hour": 7, "minute": 52}
